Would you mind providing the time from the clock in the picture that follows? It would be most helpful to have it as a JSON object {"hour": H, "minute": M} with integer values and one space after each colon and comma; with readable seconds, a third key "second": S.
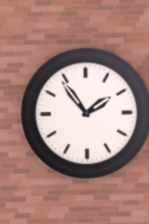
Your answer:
{"hour": 1, "minute": 54}
